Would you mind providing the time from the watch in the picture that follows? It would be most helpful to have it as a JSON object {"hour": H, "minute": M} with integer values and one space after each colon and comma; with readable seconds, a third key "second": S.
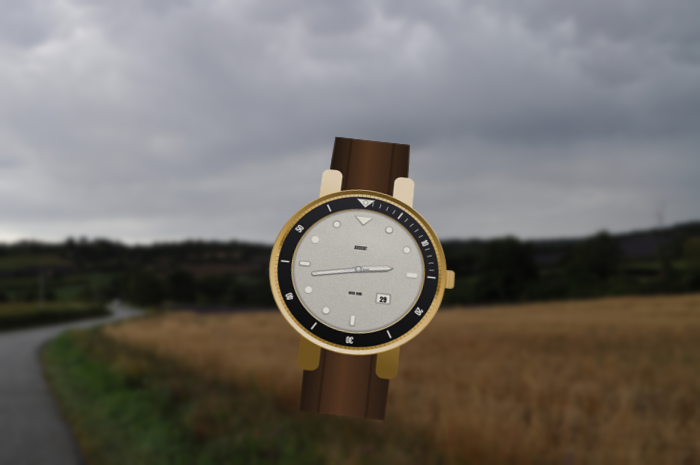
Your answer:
{"hour": 2, "minute": 43}
